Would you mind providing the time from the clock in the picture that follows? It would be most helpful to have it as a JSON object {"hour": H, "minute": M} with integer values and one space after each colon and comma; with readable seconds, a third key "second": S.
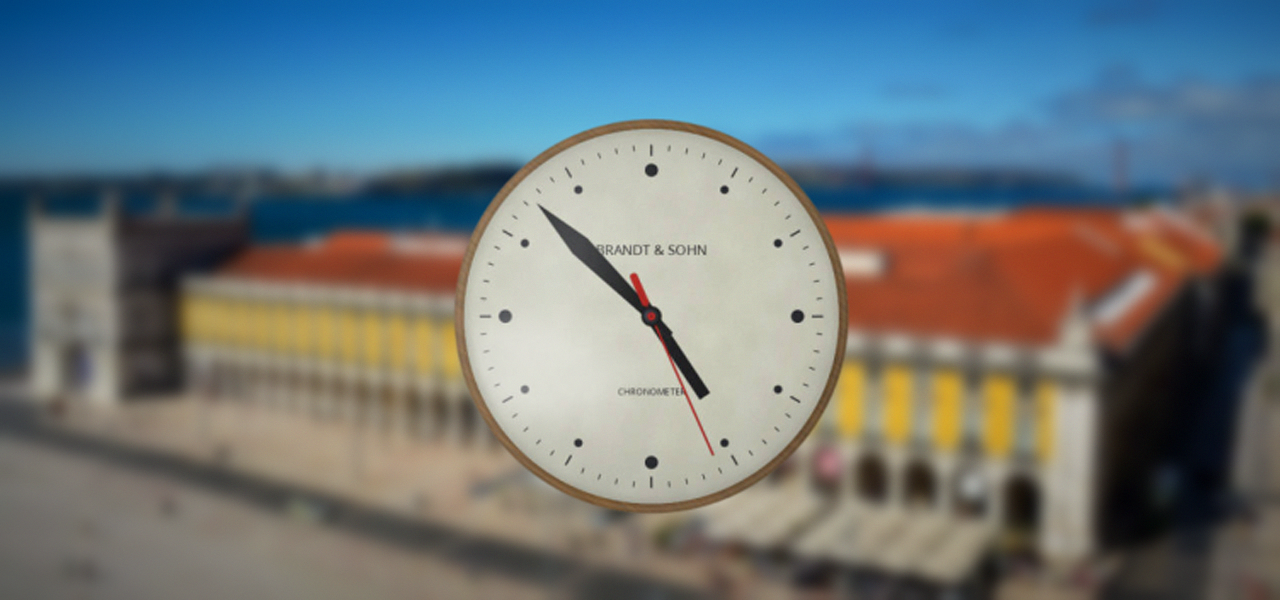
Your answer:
{"hour": 4, "minute": 52, "second": 26}
